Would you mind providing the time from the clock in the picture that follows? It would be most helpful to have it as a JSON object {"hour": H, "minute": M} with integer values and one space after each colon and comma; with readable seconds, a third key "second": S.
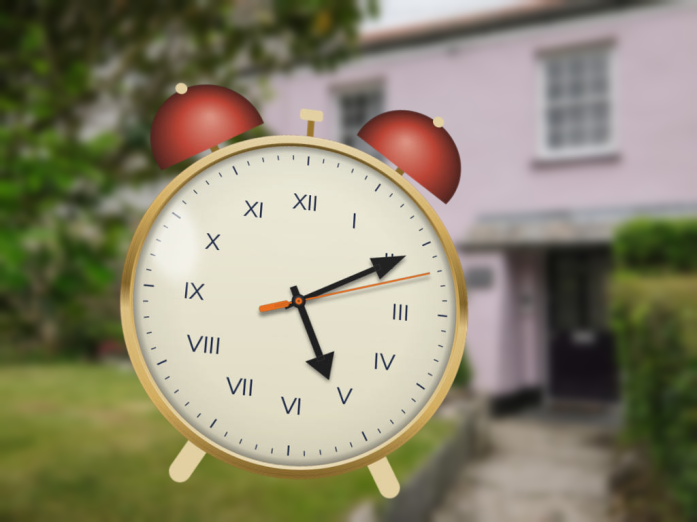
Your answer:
{"hour": 5, "minute": 10, "second": 12}
